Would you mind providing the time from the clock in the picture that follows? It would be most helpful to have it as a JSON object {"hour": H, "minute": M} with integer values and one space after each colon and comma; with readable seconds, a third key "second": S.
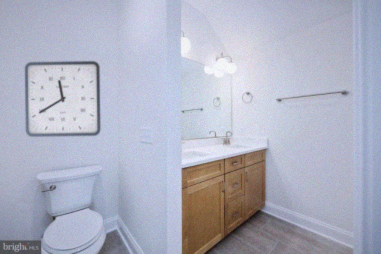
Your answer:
{"hour": 11, "minute": 40}
